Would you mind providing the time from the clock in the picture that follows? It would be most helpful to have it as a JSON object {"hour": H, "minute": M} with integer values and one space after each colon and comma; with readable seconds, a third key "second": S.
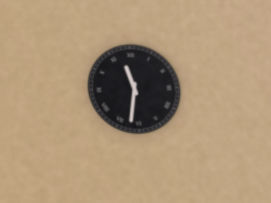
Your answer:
{"hour": 11, "minute": 32}
